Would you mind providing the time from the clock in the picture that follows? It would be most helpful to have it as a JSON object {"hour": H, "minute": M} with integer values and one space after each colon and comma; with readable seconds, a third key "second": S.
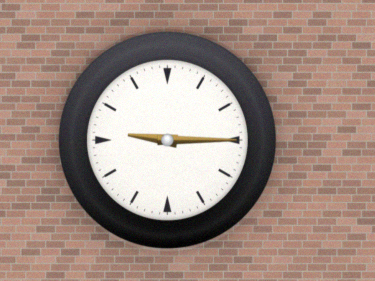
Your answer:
{"hour": 9, "minute": 15}
